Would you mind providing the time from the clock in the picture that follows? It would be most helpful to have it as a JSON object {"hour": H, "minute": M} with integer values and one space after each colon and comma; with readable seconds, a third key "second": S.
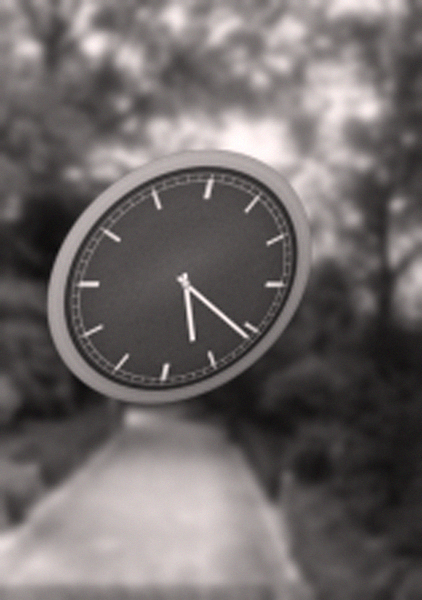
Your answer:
{"hour": 5, "minute": 21}
